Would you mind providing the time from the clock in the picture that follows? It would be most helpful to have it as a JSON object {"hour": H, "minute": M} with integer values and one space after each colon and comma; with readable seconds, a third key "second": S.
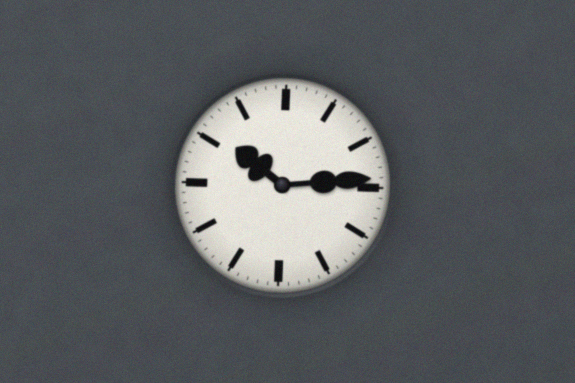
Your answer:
{"hour": 10, "minute": 14}
